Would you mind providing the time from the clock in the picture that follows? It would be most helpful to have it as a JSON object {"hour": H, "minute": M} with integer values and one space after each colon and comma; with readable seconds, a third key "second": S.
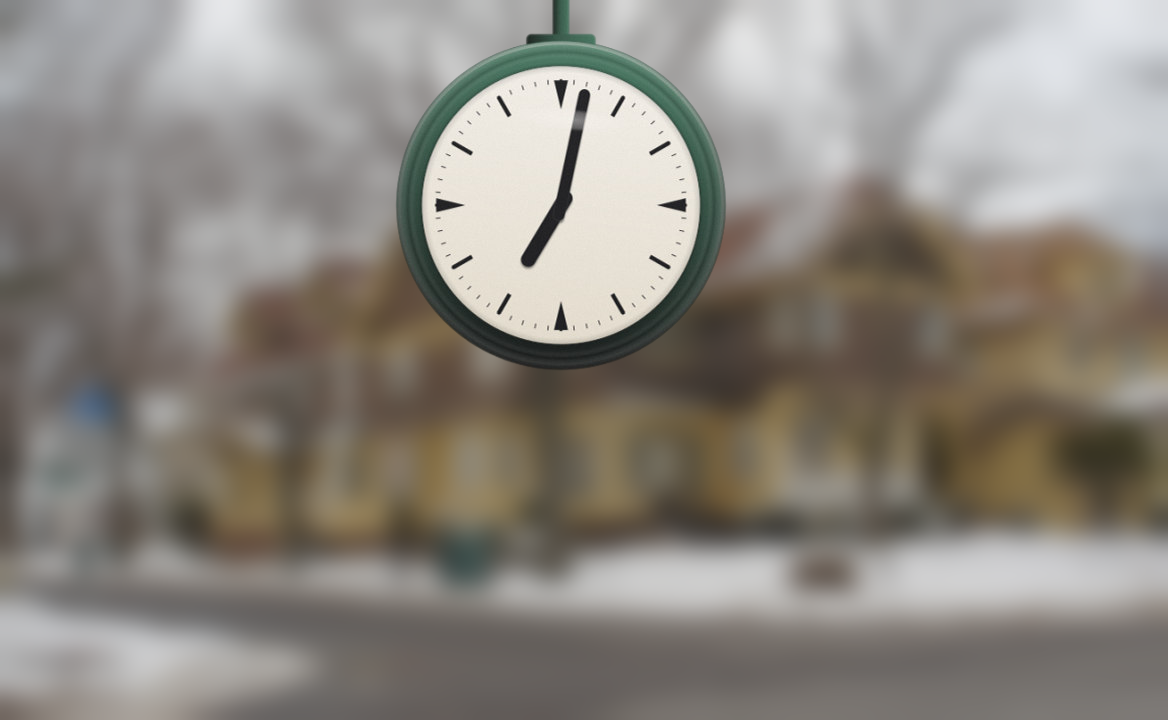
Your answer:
{"hour": 7, "minute": 2}
